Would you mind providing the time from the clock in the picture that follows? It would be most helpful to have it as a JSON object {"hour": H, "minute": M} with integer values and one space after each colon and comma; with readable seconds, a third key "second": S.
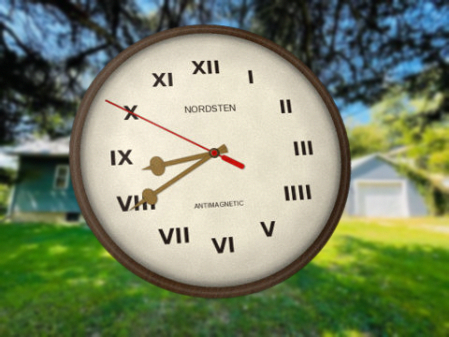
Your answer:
{"hour": 8, "minute": 39, "second": 50}
